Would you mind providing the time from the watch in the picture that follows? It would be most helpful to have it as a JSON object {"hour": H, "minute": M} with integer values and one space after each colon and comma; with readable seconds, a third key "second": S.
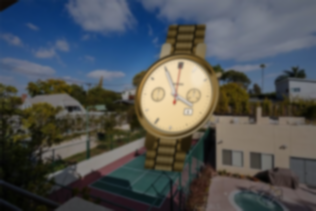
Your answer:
{"hour": 3, "minute": 55}
